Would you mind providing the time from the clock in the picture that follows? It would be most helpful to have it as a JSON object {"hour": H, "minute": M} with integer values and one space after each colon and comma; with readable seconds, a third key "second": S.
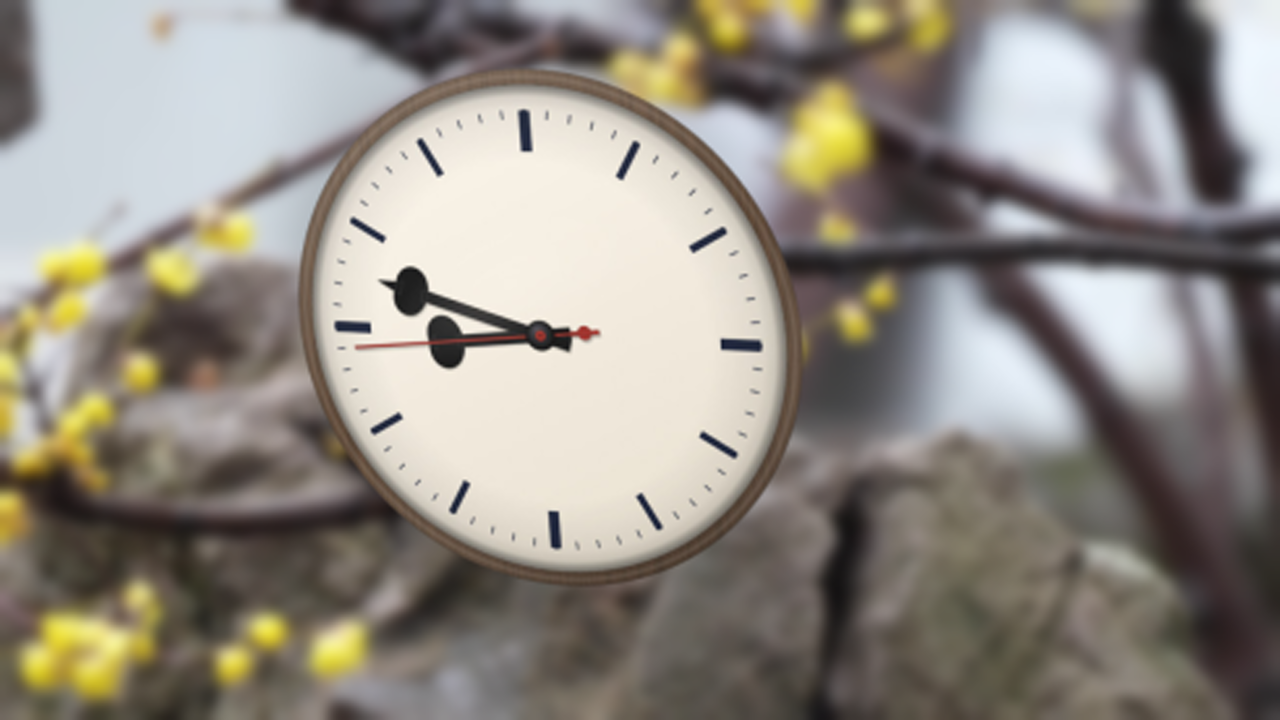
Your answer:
{"hour": 8, "minute": 47, "second": 44}
